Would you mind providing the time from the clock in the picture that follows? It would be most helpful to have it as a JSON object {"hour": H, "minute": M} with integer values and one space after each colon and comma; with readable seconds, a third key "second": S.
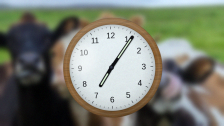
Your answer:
{"hour": 7, "minute": 6}
